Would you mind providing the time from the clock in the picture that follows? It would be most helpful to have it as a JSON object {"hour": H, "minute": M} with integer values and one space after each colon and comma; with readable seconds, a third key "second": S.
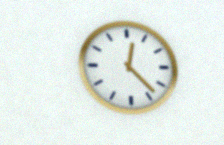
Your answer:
{"hour": 12, "minute": 23}
